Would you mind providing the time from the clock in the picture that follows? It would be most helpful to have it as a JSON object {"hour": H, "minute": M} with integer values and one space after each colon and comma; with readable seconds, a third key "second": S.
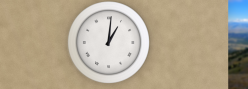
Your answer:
{"hour": 1, "minute": 1}
